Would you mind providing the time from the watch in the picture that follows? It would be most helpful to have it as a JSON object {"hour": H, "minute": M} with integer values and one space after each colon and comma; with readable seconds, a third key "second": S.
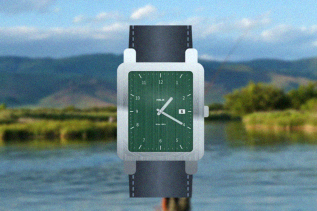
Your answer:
{"hour": 1, "minute": 20}
